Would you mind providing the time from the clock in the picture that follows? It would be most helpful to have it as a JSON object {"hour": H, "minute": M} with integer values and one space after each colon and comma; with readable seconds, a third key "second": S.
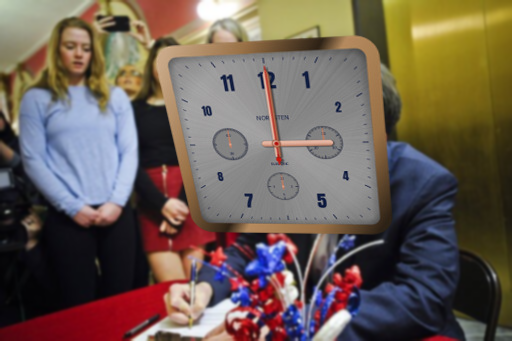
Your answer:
{"hour": 3, "minute": 0}
